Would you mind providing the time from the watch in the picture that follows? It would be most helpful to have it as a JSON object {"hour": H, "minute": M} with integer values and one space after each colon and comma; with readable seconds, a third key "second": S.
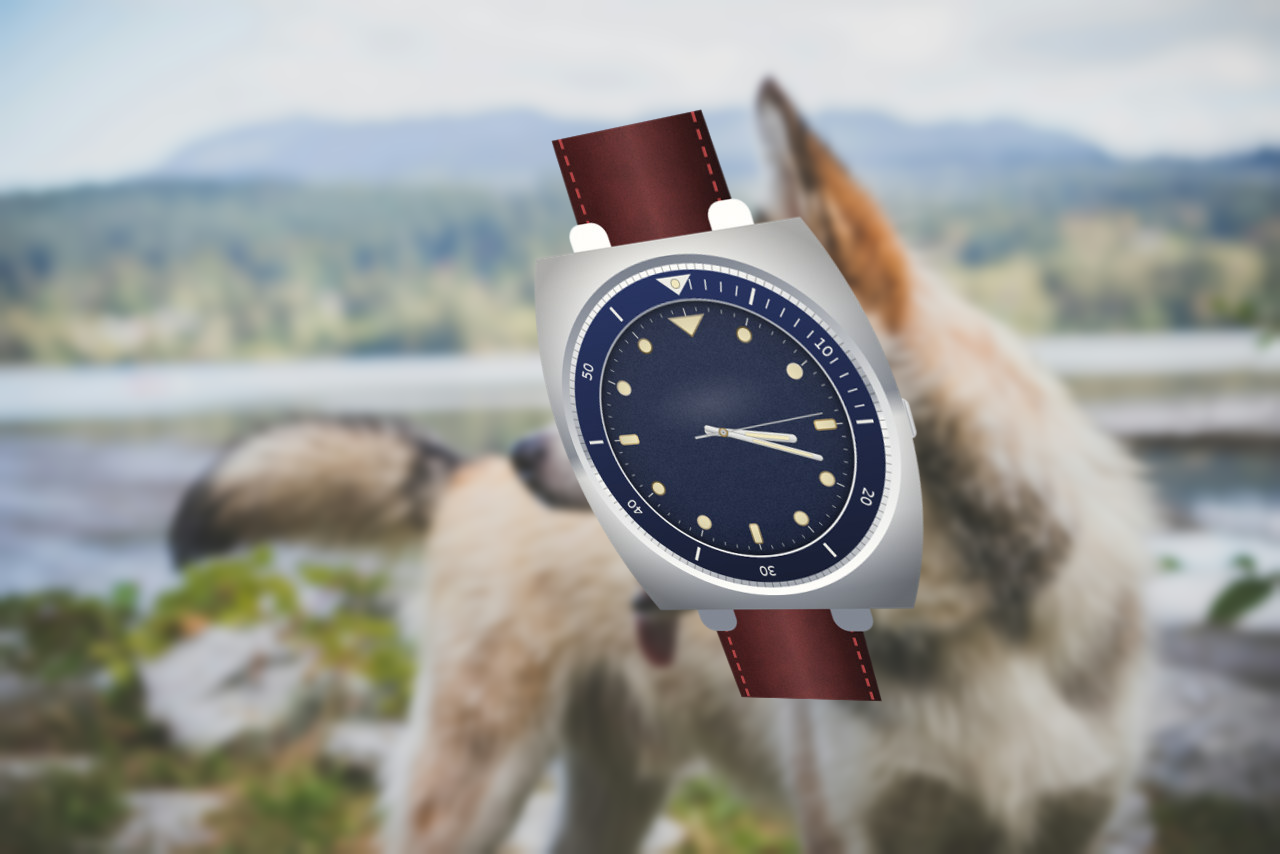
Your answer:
{"hour": 3, "minute": 18, "second": 14}
